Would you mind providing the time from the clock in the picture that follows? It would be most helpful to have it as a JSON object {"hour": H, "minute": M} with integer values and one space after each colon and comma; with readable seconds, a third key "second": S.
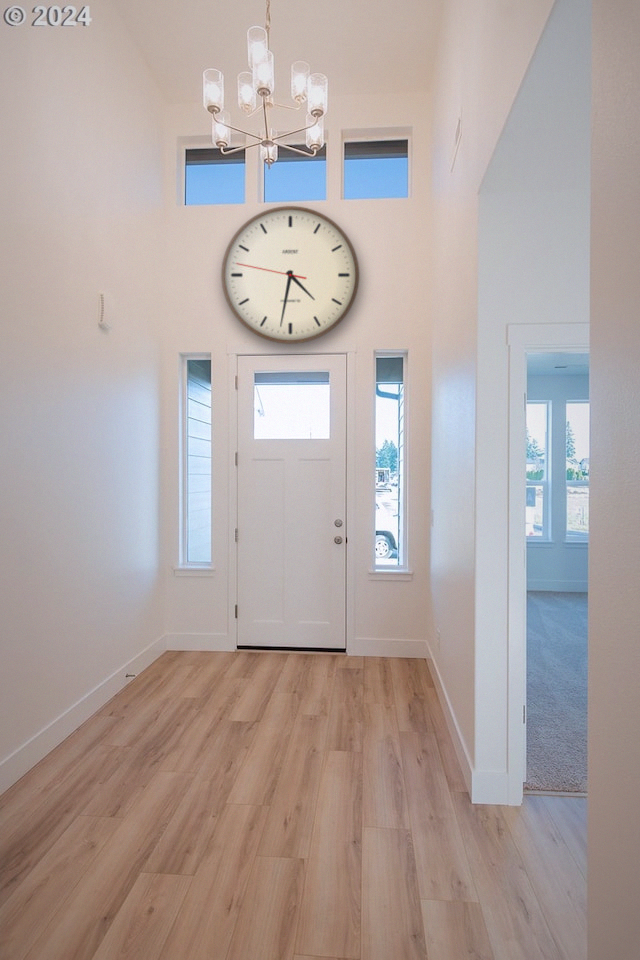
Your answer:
{"hour": 4, "minute": 31, "second": 47}
